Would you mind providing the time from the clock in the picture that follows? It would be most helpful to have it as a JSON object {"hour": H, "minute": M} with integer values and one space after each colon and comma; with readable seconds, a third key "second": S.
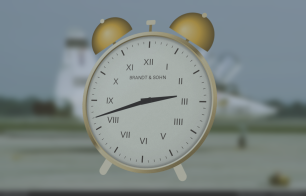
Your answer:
{"hour": 2, "minute": 42}
